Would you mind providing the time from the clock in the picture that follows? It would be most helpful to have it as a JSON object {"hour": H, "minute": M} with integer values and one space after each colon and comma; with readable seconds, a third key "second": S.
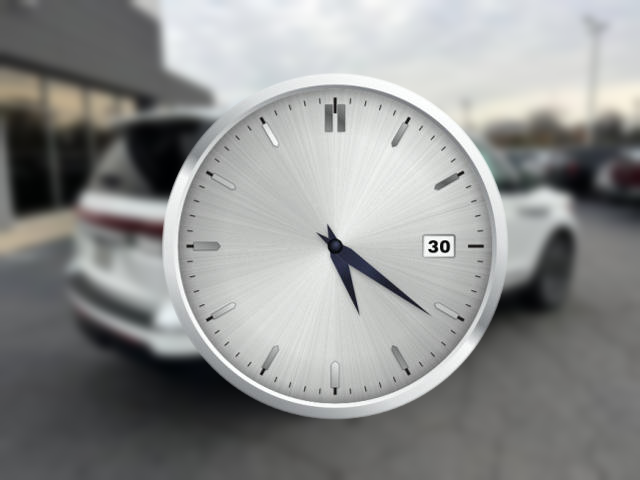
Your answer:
{"hour": 5, "minute": 21}
